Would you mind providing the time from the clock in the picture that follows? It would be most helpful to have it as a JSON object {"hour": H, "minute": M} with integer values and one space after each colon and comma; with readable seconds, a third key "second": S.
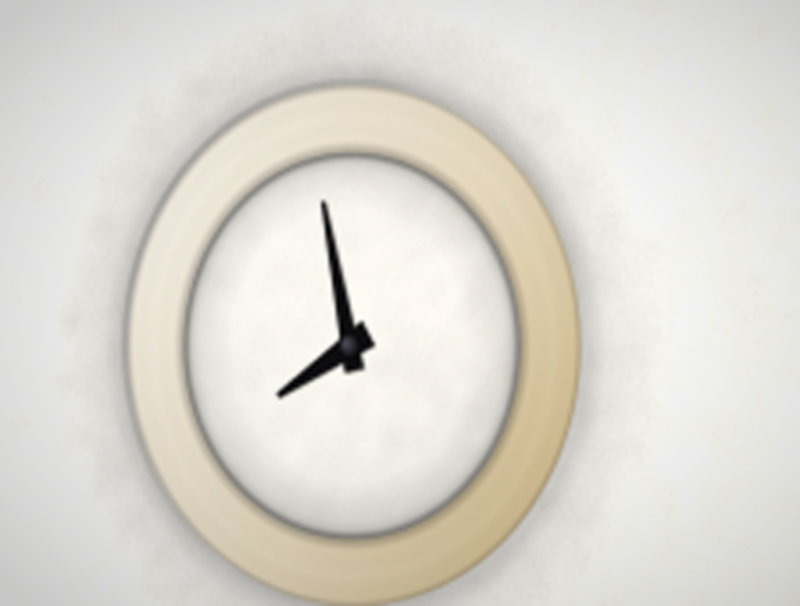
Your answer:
{"hour": 7, "minute": 58}
